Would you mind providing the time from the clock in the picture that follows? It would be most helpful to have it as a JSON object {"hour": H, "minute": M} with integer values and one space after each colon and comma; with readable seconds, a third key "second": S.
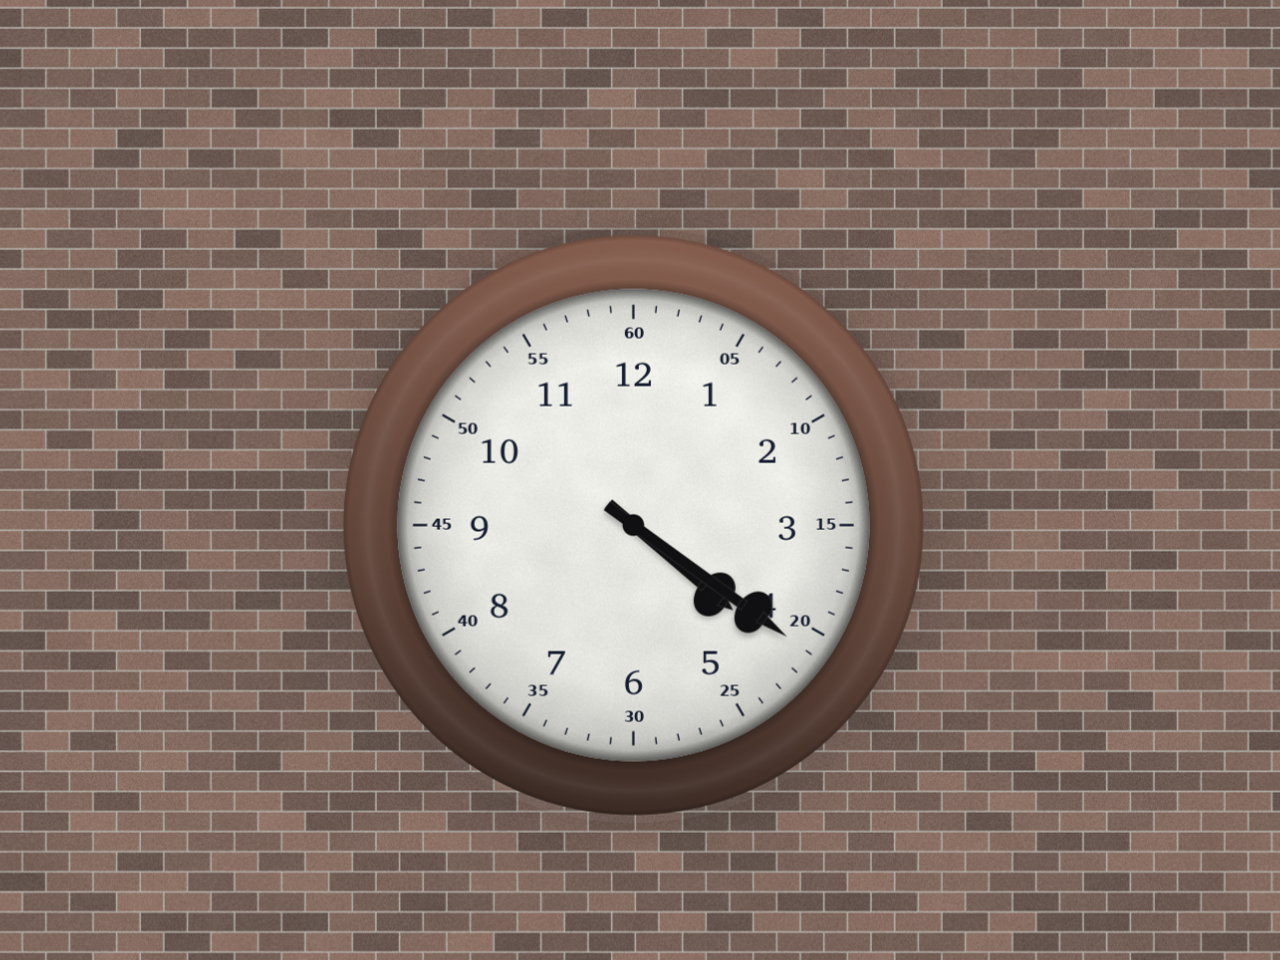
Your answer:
{"hour": 4, "minute": 21}
